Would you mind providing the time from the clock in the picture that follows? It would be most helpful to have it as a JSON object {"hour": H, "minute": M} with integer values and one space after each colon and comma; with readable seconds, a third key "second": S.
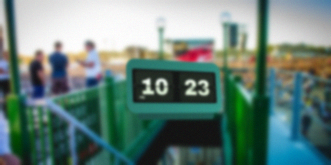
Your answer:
{"hour": 10, "minute": 23}
